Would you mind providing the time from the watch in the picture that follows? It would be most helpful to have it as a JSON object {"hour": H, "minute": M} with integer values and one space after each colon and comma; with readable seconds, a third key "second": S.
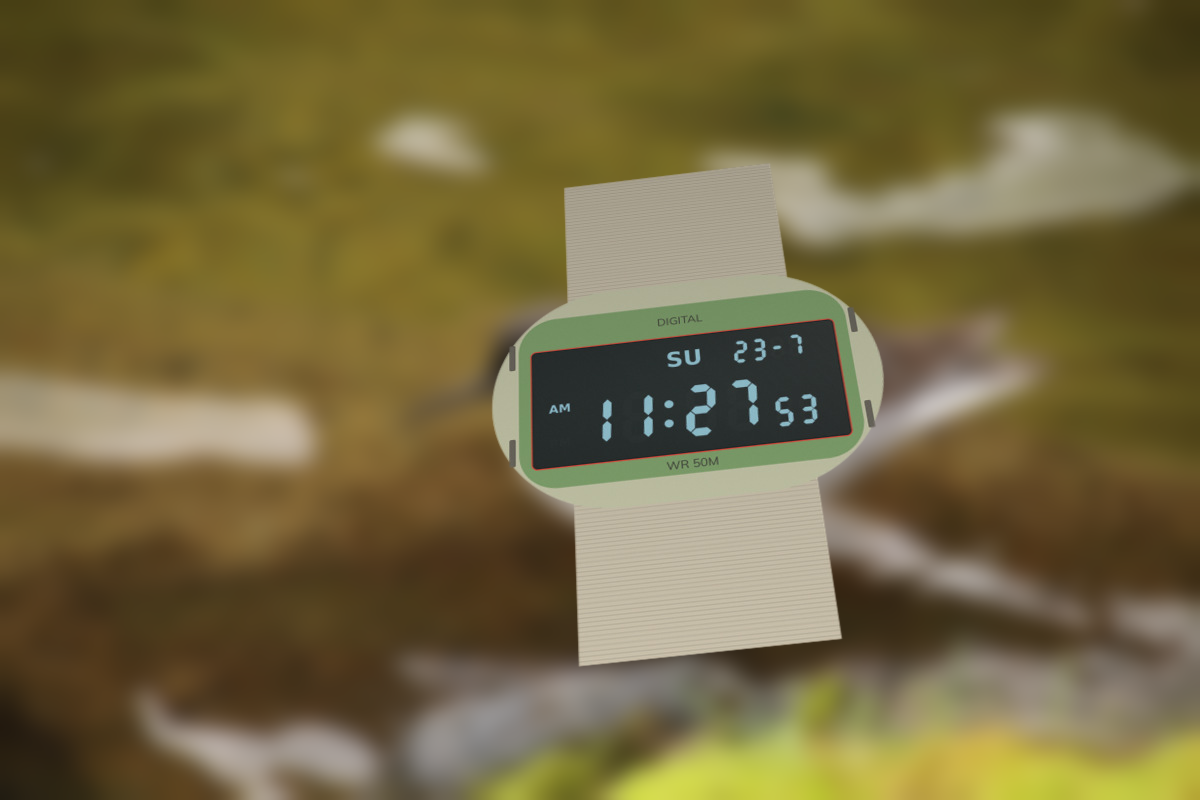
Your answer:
{"hour": 11, "minute": 27, "second": 53}
